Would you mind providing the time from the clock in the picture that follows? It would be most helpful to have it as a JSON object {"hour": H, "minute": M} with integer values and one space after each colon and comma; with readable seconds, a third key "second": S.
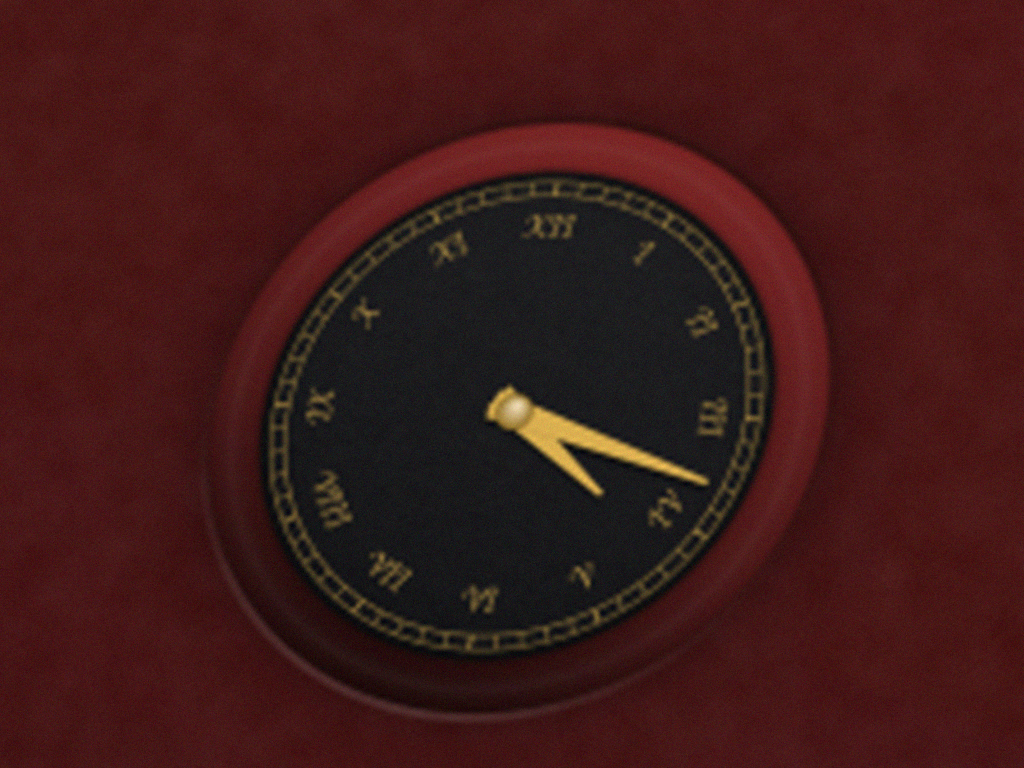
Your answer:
{"hour": 4, "minute": 18}
